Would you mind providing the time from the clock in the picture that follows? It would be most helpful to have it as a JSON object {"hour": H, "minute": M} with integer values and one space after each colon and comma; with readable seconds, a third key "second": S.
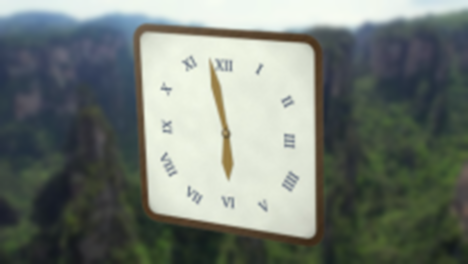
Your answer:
{"hour": 5, "minute": 58}
